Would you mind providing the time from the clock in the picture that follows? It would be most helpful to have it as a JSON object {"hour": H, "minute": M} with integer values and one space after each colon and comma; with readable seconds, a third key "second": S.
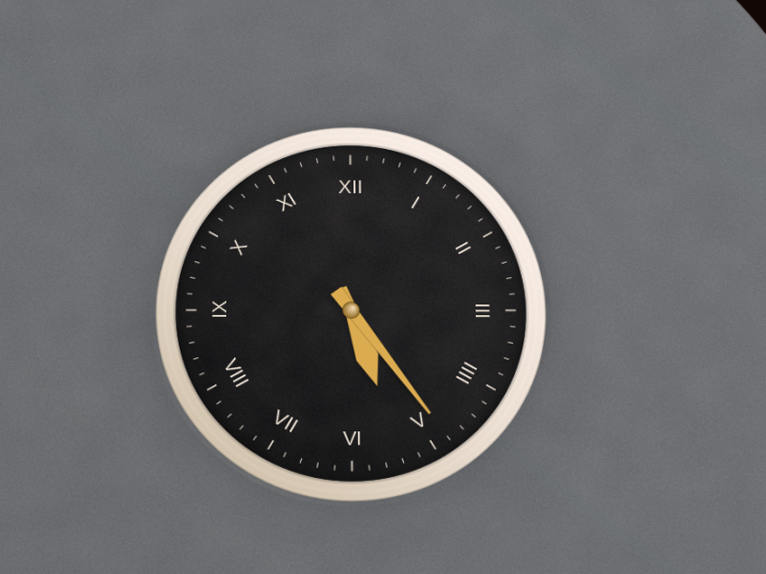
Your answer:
{"hour": 5, "minute": 24}
